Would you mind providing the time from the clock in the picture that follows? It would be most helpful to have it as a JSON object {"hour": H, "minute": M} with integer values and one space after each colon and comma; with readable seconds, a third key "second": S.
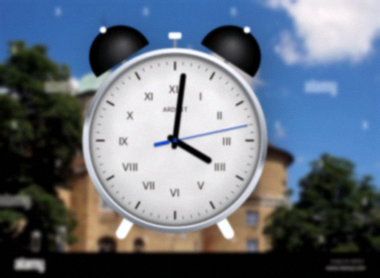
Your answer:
{"hour": 4, "minute": 1, "second": 13}
